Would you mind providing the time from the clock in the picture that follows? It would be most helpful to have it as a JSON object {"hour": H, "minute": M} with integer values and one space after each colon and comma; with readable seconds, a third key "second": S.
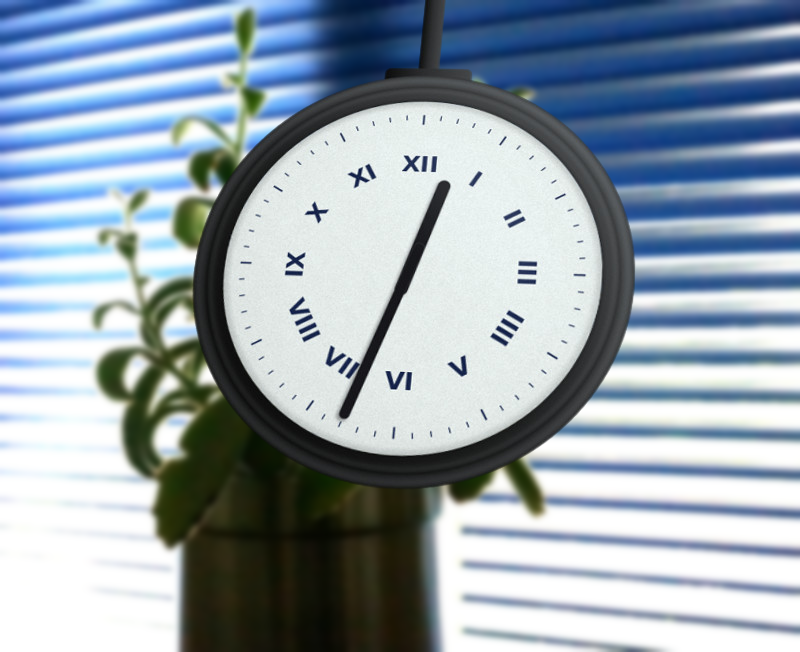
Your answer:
{"hour": 12, "minute": 33}
